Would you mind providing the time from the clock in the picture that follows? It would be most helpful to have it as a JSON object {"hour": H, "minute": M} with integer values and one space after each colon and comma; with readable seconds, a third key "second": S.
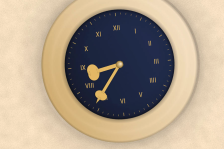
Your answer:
{"hour": 8, "minute": 36}
